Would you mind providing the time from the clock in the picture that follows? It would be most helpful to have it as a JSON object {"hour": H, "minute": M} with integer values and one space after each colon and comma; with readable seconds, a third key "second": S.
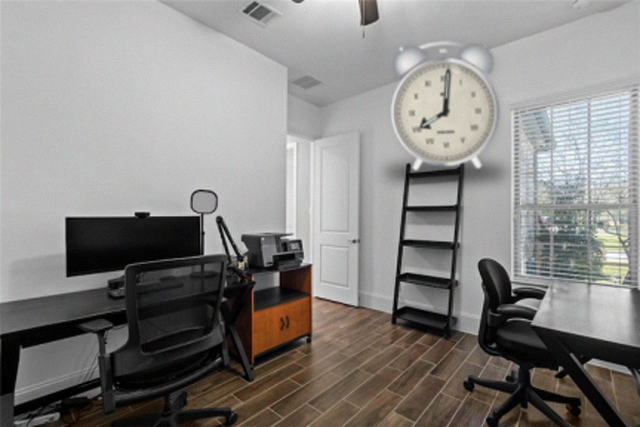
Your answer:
{"hour": 8, "minute": 1}
